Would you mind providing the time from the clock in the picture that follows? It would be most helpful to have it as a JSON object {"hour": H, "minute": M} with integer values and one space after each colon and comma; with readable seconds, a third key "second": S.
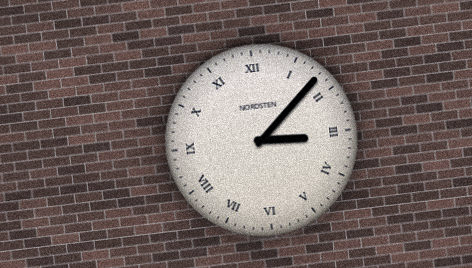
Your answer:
{"hour": 3, "minute": 8}
